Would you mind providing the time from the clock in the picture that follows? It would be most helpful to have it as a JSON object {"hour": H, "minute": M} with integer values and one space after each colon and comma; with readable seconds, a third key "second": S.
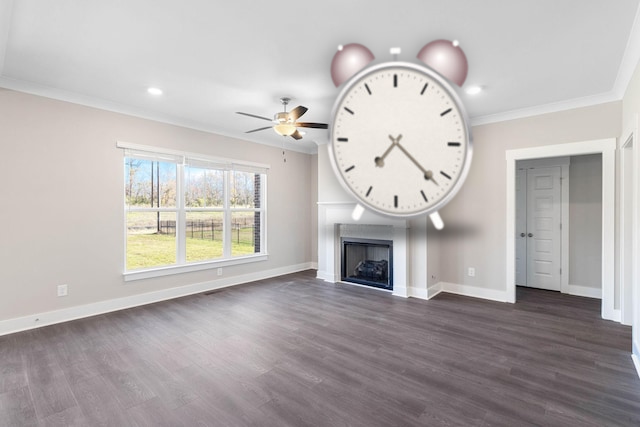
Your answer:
{"hour": 7, "minute": 22}
